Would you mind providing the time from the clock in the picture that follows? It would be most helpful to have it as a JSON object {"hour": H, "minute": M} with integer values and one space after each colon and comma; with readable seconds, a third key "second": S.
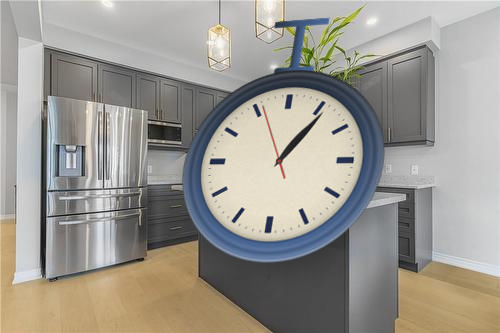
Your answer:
{"hour": 1, "minute": 5, "second": 56}
